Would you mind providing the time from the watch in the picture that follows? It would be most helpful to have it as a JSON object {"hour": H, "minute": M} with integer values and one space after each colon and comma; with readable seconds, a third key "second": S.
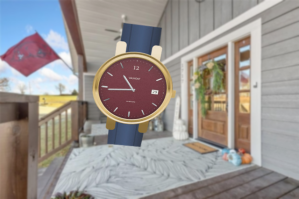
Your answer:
{"hour": 10, "minute": 44}
